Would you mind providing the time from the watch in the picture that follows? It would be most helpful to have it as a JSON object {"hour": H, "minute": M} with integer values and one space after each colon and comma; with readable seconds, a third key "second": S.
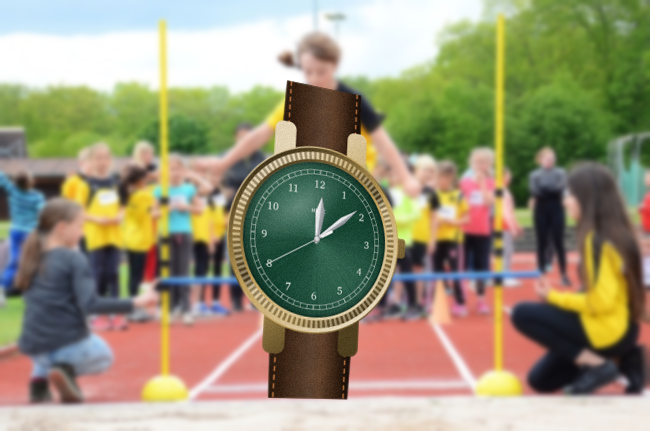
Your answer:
{"hour": 12, "minute": 8, "second": 40}
